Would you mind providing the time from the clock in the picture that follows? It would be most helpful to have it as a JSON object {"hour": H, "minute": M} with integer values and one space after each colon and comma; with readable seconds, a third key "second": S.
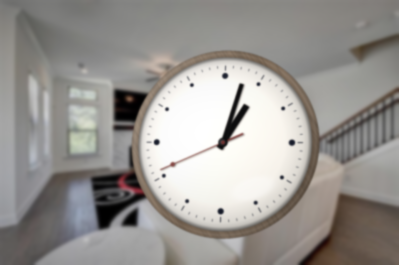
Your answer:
{"hour": 1, "minute": 2, "second": 41}
